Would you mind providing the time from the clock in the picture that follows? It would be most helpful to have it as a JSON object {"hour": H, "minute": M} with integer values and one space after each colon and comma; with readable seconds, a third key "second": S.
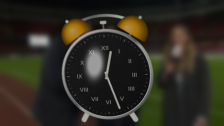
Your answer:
{"hour": 12, "minute": 27}
